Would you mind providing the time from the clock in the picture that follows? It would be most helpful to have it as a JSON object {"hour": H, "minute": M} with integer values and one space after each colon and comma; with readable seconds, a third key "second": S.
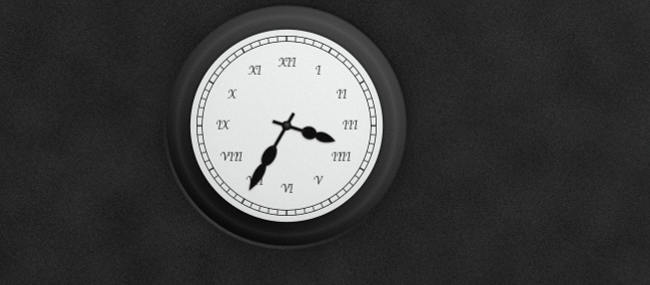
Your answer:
{"hour": 3, "minute": 35}
